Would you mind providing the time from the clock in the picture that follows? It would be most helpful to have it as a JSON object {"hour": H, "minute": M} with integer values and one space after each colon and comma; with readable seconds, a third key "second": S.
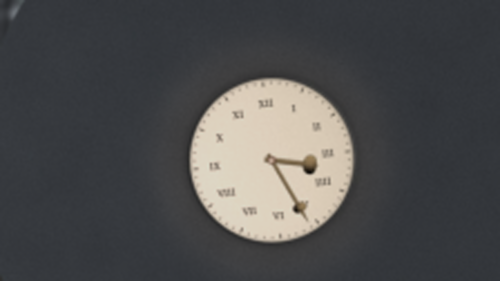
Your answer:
{"hour": 3, "minute": 26}
